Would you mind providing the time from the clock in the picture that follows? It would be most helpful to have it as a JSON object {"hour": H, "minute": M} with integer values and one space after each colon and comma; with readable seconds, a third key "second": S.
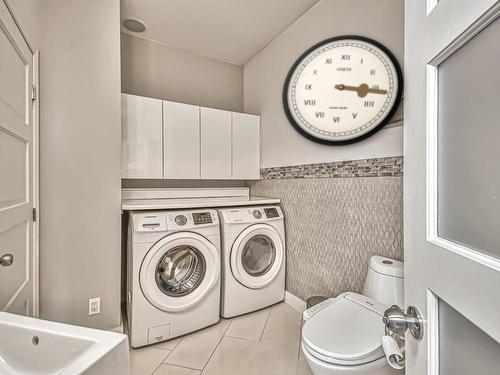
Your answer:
{"hour": 3, "minute": 16}
